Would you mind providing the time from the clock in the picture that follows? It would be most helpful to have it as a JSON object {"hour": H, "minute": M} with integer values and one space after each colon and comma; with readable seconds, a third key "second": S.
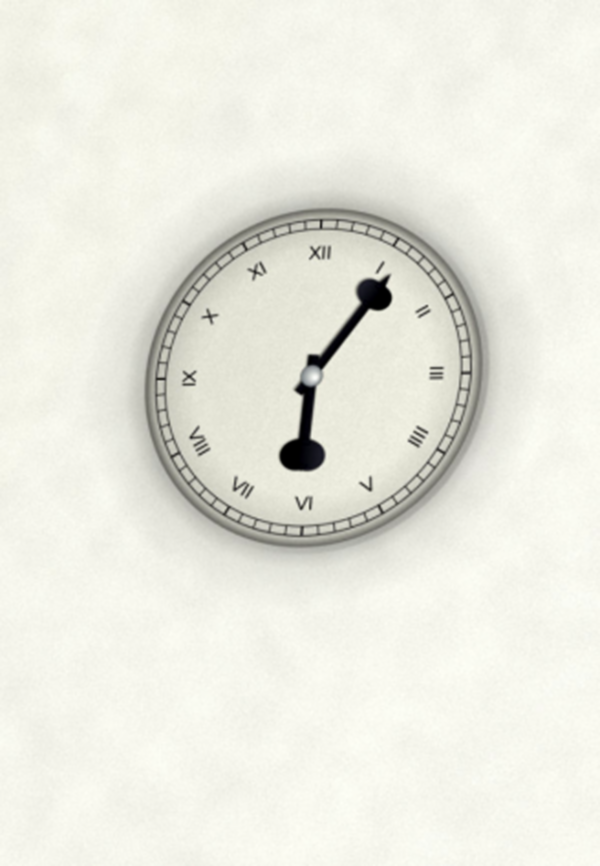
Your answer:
{"hour": 6, "minute": 6}
